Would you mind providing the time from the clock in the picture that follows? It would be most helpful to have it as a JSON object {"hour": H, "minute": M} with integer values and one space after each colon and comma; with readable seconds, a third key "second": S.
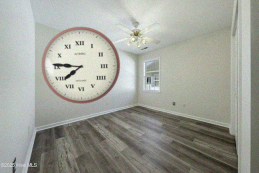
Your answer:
{"hour": 7, "minute": 46}
